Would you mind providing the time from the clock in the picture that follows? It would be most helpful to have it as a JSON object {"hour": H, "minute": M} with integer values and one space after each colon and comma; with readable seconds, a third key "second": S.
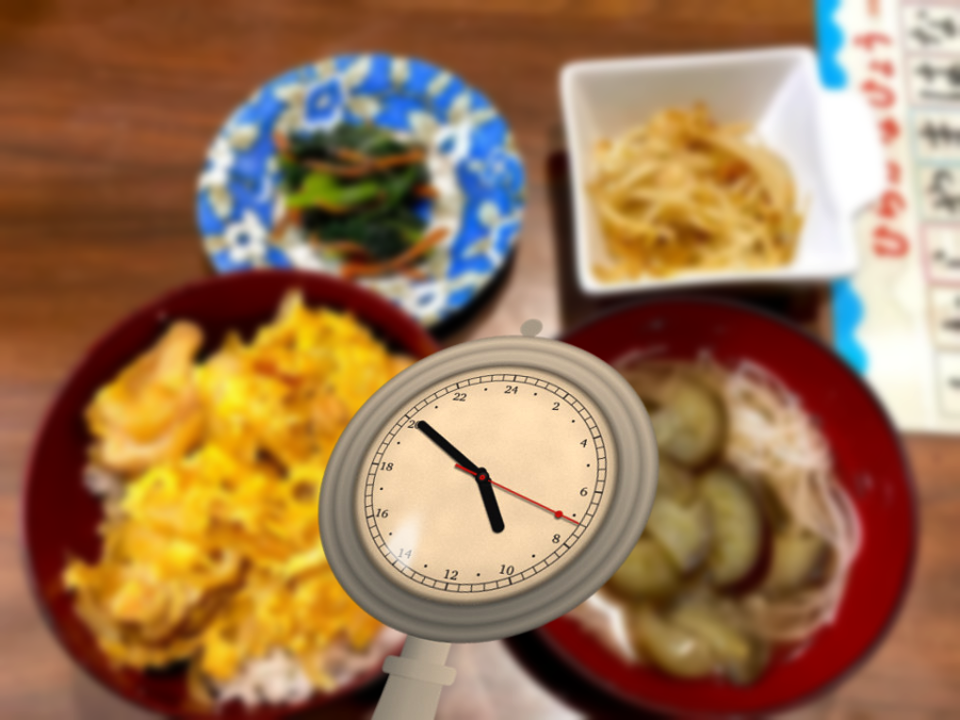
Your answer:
{"hour": 9, "minute": 50, "second": 18}
